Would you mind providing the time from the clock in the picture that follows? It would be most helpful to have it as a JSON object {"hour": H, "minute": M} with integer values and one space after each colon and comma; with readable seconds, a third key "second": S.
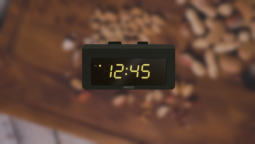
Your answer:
{"hour": 12, "minute": 45}
